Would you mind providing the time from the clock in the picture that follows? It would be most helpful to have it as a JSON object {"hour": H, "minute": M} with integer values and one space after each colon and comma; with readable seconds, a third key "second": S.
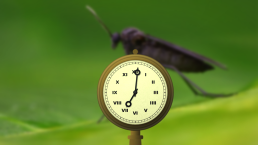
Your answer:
{"hour": 7, "minute": 1}
